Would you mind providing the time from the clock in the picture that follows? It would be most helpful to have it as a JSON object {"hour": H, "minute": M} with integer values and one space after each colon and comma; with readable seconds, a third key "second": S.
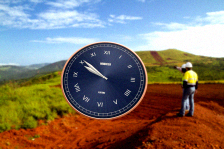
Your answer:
{"hour": 9, "minute": 51}
